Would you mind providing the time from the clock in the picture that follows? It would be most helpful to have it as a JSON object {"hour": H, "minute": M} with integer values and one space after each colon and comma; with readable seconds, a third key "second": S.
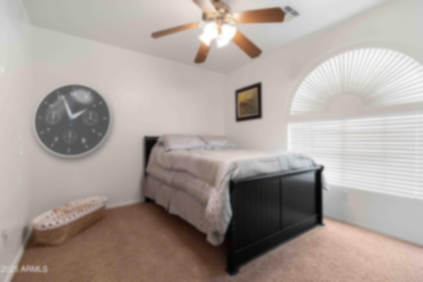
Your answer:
{"hour": 1, "minute": 56}
